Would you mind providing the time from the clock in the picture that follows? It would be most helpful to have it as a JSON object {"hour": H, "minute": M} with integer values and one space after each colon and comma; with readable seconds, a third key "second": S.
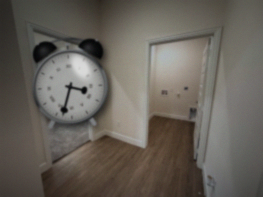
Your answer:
{"hour": 3, "minute": 33}
